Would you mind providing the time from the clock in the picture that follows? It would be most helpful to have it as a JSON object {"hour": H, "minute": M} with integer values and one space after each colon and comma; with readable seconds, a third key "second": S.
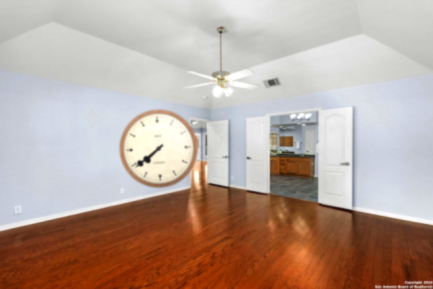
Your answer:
{"hour": 7, "minute": 39}
